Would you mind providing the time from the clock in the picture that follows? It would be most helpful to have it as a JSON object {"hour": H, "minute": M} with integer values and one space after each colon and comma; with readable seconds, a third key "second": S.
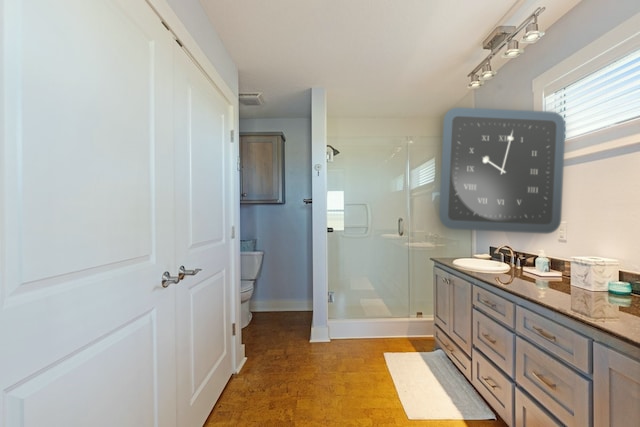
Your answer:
{"hour": 10, "minute": 2}
